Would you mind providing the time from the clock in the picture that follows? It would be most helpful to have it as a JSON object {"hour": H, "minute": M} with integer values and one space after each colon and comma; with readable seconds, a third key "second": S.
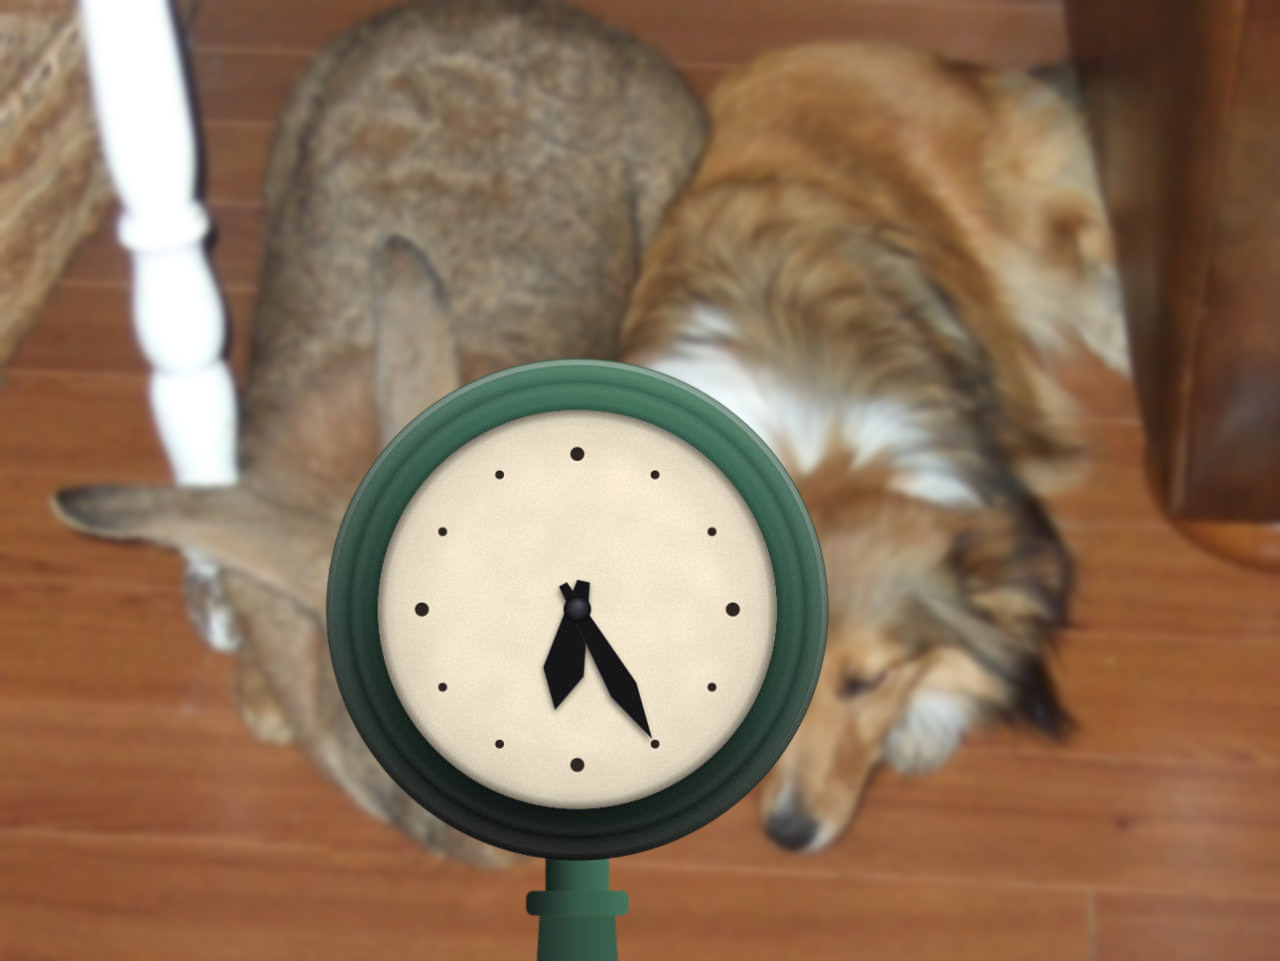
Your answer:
{"hour": 6, "minute": 25}
